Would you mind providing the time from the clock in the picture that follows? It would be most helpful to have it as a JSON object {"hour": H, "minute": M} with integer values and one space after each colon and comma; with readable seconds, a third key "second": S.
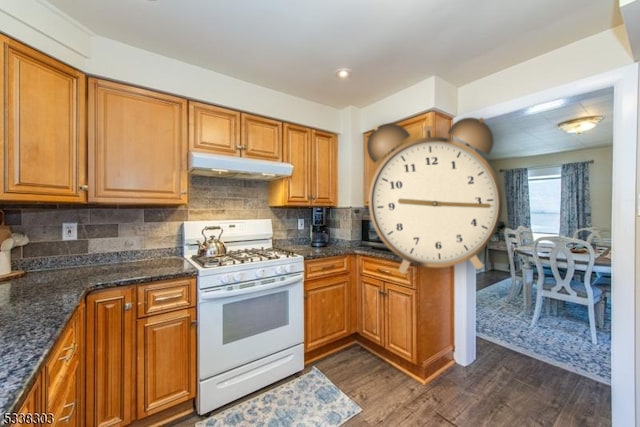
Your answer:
{"hour": 9, "minute": 16}
